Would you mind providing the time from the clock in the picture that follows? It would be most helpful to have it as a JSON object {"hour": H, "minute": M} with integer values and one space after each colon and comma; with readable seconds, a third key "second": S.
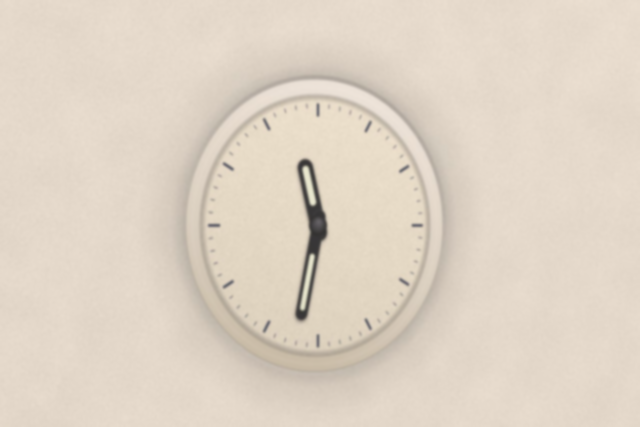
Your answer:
{"hour": 11, "minute": 32}
